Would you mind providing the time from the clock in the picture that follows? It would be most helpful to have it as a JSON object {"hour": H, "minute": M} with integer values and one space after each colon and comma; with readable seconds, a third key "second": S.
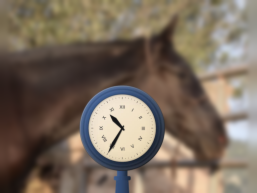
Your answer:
{"hour": 10, "minute": 35}
